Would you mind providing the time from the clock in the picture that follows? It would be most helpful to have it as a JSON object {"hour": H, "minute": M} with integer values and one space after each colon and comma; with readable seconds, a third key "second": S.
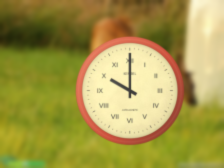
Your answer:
{"hour": 10, "minute": 0}
